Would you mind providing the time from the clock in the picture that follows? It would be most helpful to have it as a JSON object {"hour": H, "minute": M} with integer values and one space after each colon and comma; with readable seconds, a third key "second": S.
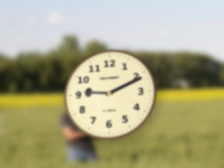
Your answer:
{"hour": 9, "minute": 11}
